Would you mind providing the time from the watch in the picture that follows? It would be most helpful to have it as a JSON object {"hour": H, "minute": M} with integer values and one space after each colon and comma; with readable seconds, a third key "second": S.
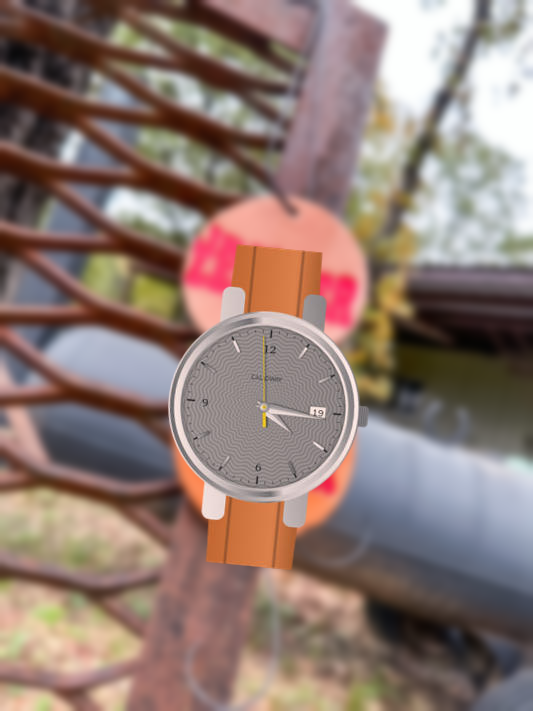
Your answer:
{"hour": 4, "minute": 15, "second": 59}
